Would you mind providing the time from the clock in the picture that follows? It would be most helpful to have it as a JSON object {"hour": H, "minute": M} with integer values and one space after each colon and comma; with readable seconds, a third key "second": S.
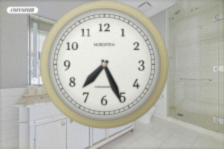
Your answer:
{"hour": 7, "minute": 26}
